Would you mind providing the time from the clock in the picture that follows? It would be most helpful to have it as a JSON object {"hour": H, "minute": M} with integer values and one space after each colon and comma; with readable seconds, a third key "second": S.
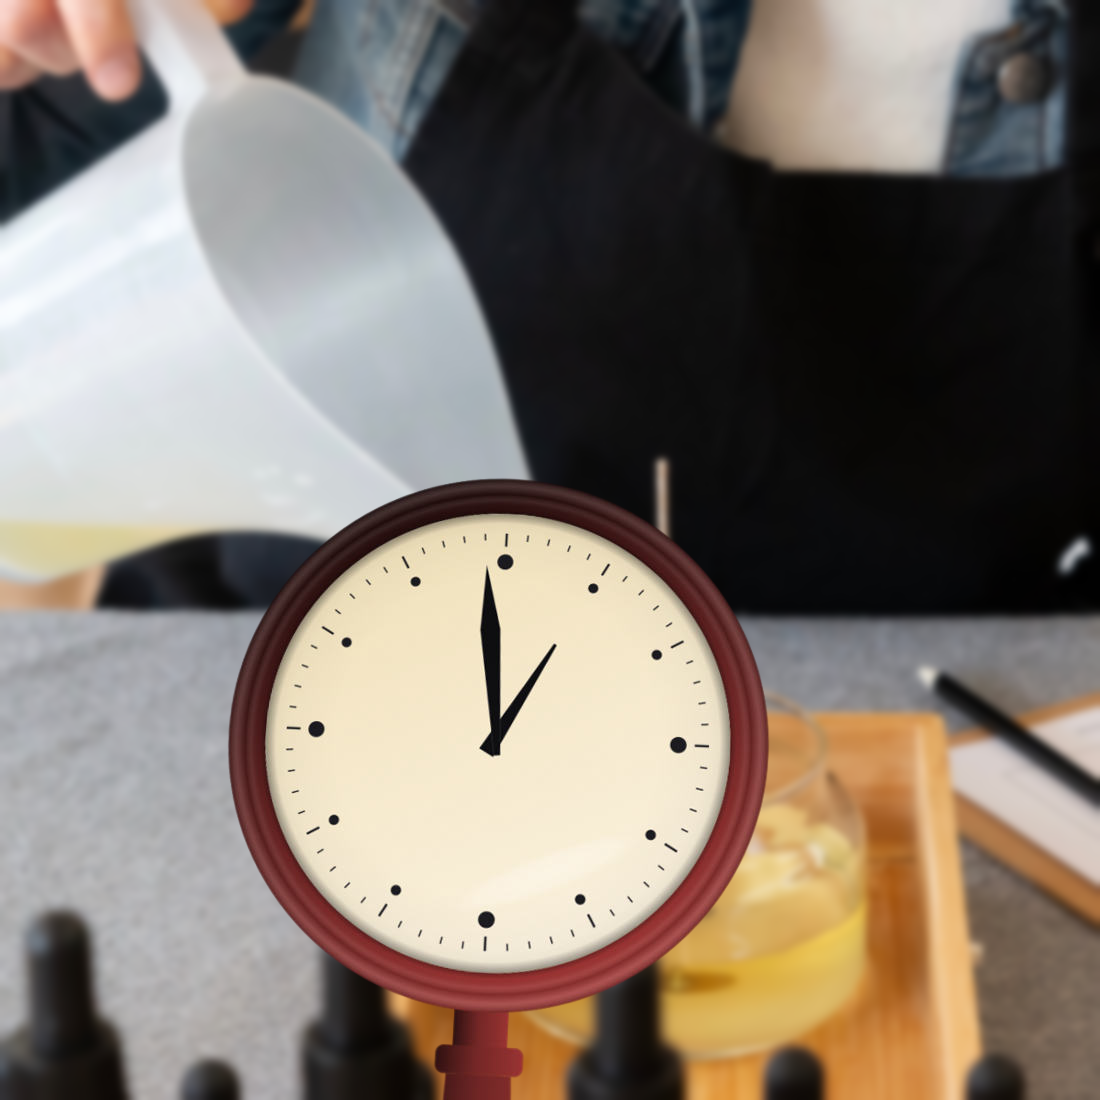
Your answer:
{"hour": 12, "minute": 59}
